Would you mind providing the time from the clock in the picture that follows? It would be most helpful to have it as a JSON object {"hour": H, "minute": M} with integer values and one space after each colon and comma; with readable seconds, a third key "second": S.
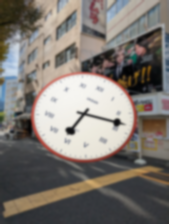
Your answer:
{"hour": 6, "minute": 13}
